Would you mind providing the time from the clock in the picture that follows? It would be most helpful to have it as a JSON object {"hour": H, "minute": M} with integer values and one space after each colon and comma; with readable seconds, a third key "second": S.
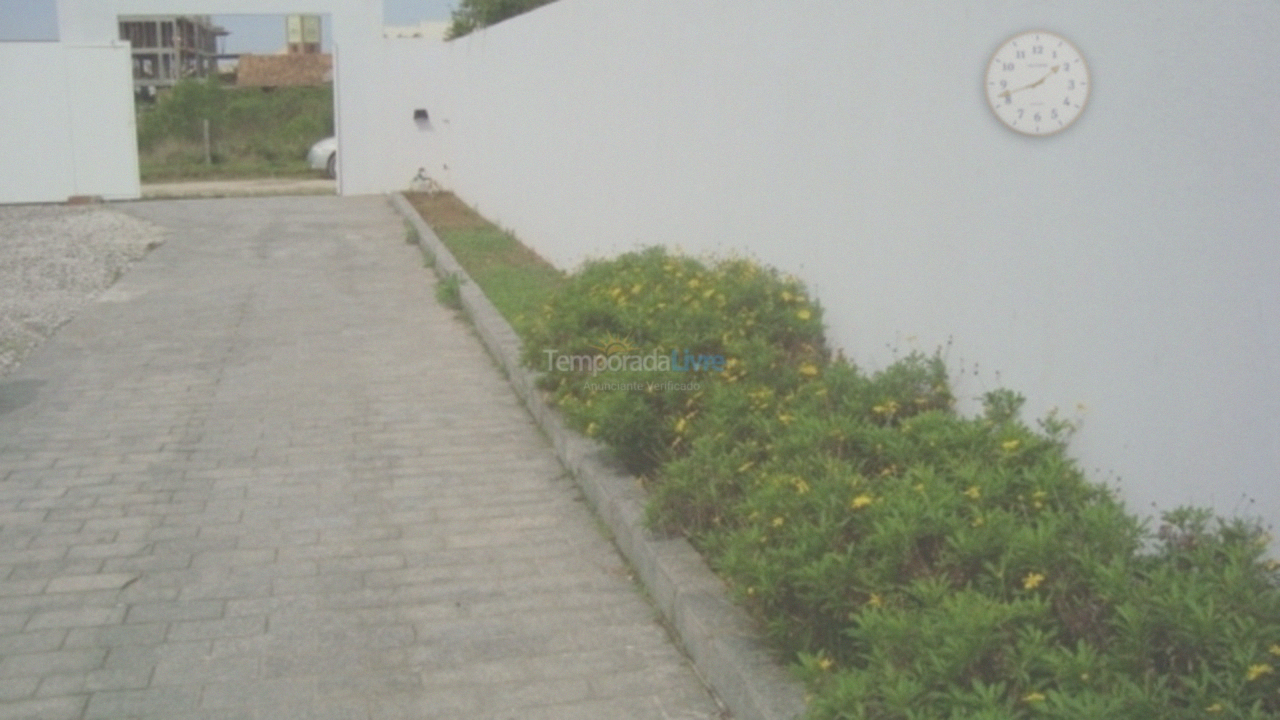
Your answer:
{"hour": 1, "minute": 42}
